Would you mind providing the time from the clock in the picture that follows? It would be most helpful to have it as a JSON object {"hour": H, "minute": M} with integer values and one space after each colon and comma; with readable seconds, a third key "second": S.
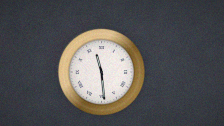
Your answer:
{"hour": 11, "minute": 29}
